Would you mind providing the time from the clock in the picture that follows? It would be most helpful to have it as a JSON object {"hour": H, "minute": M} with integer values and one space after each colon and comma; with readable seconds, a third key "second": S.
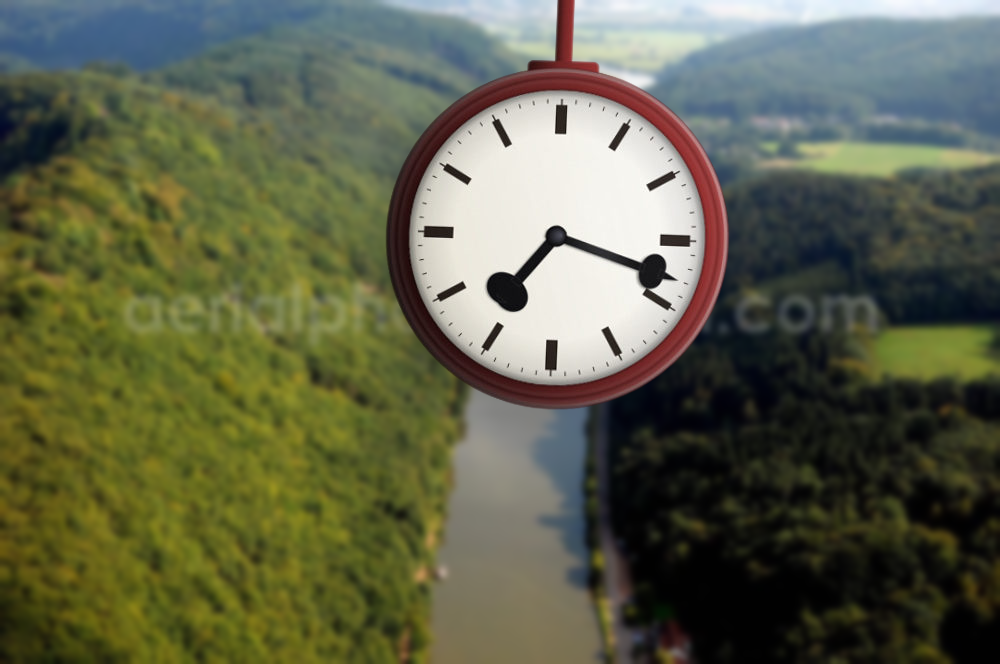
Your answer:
{"hour": 7, "minute": 18}
